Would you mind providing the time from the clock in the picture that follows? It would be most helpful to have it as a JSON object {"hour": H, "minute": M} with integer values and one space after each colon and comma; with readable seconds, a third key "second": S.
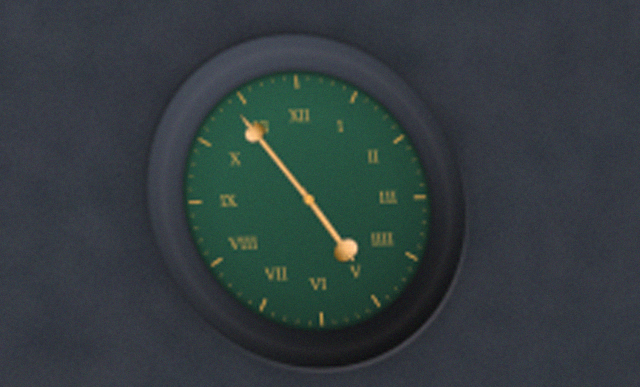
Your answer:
{"hour": 4, "minute": 54}
